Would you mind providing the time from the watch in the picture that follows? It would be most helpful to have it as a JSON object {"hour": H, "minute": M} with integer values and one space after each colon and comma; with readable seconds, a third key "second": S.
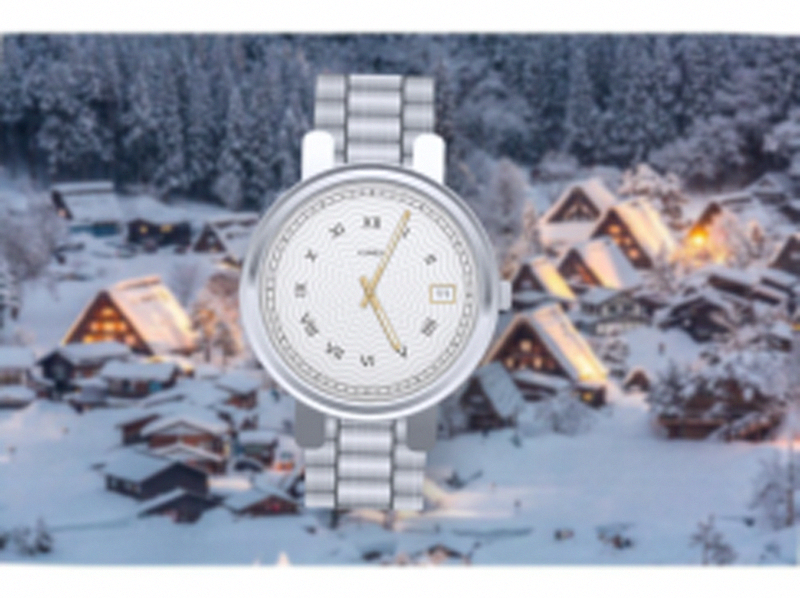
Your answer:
{"hour": 5, "minute": 4}
